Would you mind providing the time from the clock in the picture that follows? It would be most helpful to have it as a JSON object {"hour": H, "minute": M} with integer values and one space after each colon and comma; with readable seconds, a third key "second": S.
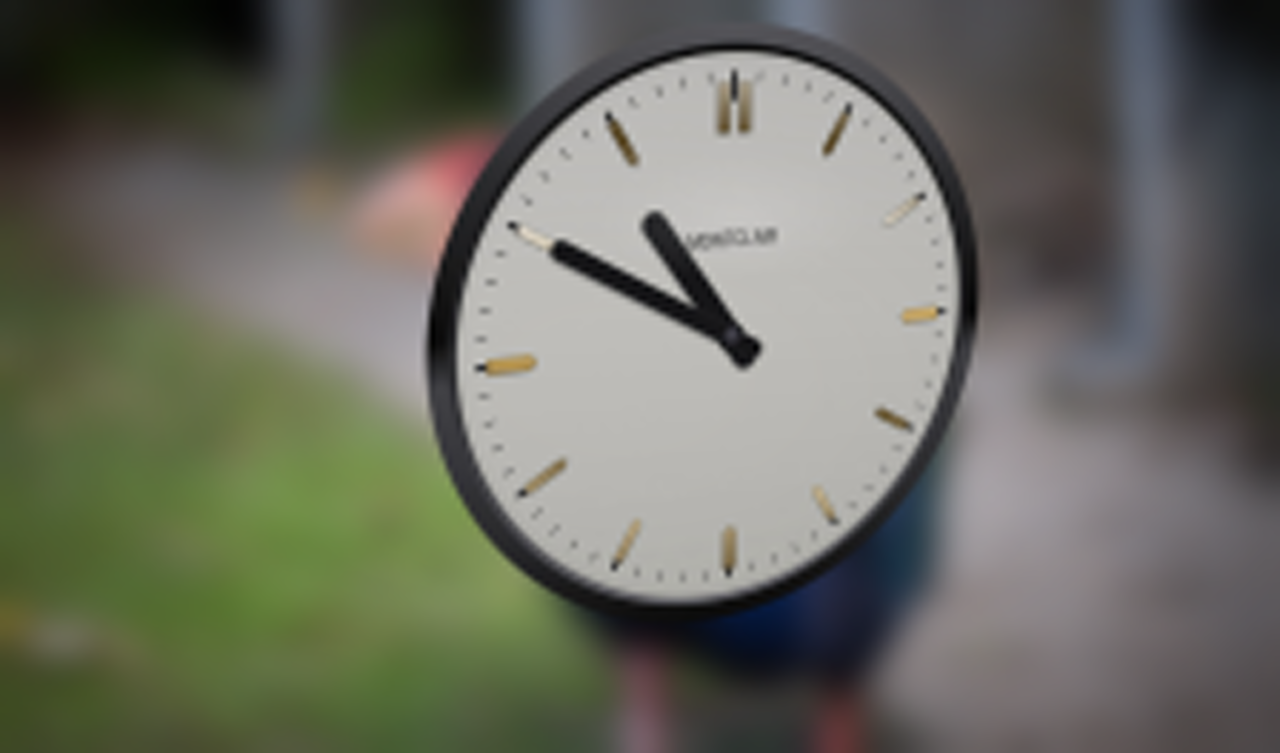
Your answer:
{"hour": 10, "minute": 50}
